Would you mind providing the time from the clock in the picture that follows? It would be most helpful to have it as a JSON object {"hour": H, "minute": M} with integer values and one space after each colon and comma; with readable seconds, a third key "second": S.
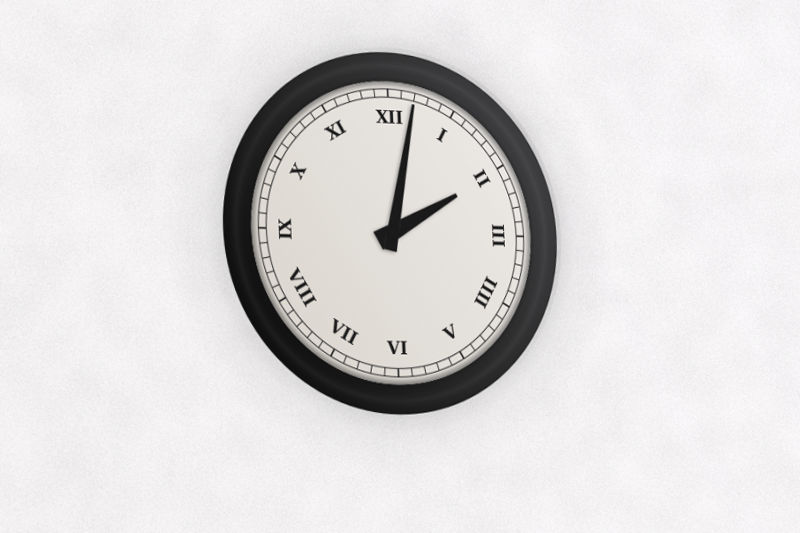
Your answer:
{"hour": 2, "minute": 2}
